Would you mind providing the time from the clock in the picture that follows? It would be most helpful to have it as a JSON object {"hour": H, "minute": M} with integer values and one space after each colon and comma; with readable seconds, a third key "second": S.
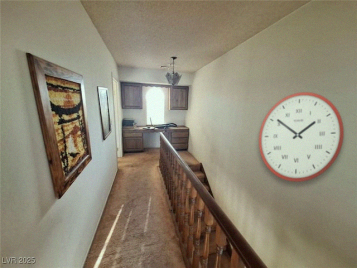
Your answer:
{"hour": 1, "minute": 51}
